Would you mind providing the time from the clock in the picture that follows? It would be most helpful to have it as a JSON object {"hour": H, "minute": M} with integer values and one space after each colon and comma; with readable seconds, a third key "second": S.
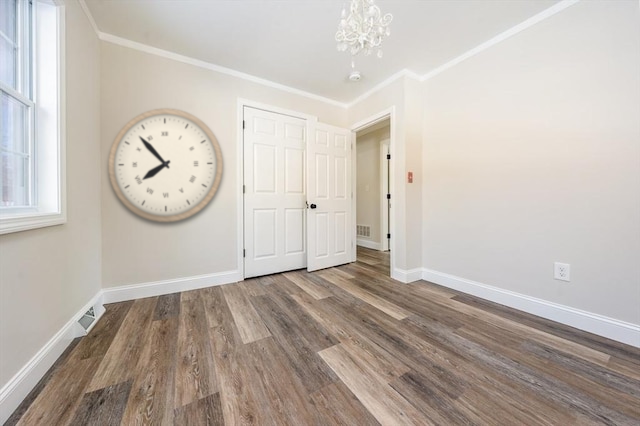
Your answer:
{"hour": 7, "minute": 53}
